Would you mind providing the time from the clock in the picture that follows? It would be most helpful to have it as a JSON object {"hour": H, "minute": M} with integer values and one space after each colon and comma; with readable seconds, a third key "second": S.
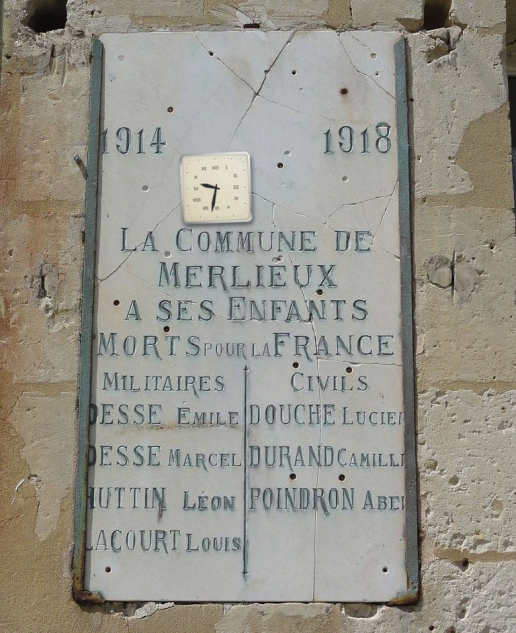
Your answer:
{"hour": 9, "minute": 32}
